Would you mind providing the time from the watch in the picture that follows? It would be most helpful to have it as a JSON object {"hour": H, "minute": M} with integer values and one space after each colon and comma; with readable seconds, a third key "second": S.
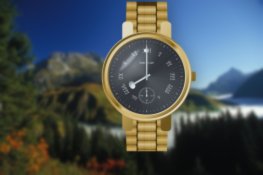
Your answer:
{"hour": 8, "minute": 0}
